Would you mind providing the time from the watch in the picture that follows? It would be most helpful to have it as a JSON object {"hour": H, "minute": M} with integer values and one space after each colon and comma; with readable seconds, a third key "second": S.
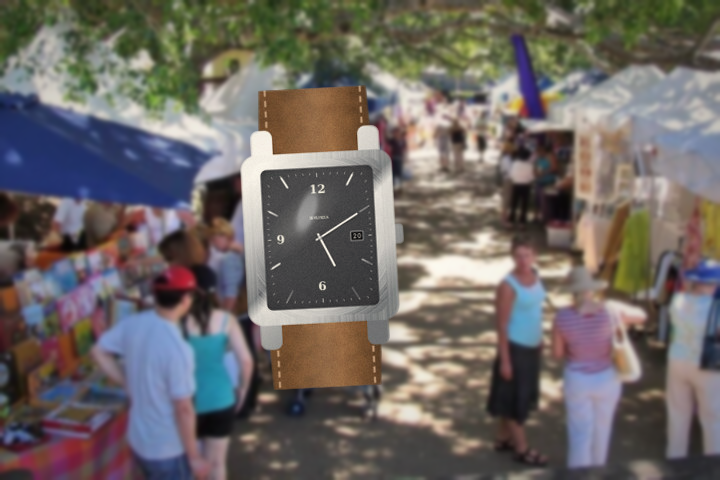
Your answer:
{"hour": 5, "minute": 10}
